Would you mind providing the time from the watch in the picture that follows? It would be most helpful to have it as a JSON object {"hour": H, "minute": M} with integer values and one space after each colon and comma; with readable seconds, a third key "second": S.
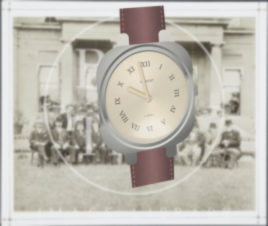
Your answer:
{"hour": 9, "minute": 58}
